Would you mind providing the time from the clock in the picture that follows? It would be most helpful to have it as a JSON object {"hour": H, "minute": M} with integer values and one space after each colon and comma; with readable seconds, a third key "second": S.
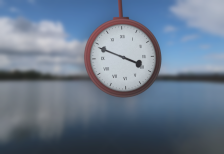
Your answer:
{"hour": 3, "minute": 49}
